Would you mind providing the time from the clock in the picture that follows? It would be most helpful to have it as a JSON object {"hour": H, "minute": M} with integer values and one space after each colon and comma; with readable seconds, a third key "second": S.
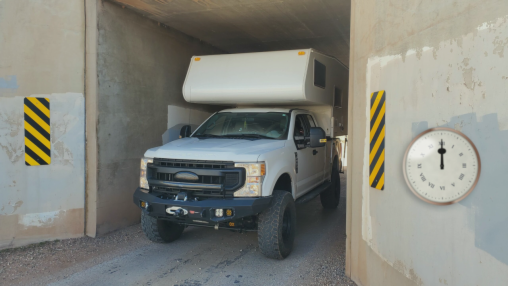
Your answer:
{"hour": 12, "minute": 0}
